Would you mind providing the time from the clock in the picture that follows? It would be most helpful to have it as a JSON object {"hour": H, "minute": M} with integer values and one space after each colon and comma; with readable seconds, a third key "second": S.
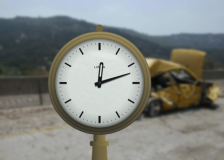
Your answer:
{"hour": 12, "minute": 12}
